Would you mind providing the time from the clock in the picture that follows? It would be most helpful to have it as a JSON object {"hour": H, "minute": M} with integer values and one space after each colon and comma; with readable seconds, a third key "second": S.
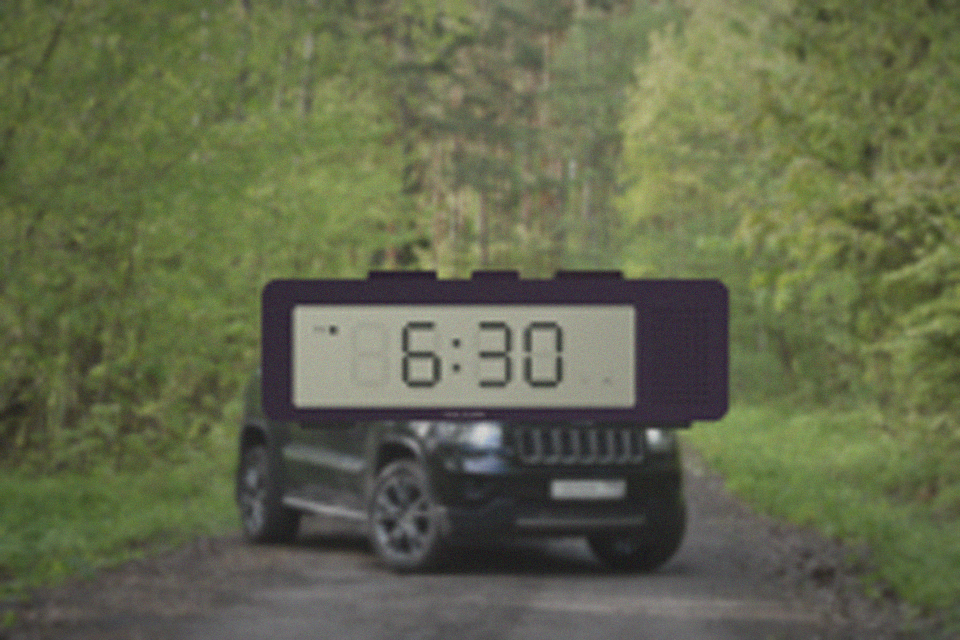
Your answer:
{"hour": 6, "minute": 30}
